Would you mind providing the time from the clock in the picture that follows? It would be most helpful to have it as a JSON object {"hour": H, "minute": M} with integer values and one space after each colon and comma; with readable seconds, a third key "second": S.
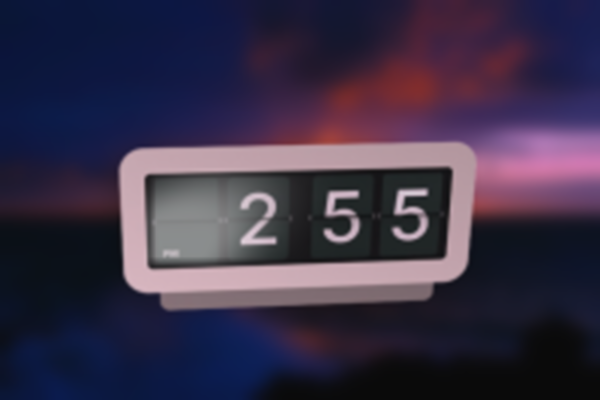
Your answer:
{"hour": 2, "minute": 55}
